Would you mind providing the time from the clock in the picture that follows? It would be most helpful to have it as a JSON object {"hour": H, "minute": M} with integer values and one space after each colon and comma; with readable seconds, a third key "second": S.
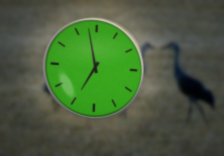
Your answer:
{"hour": 6, "minute": 58}
